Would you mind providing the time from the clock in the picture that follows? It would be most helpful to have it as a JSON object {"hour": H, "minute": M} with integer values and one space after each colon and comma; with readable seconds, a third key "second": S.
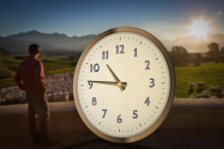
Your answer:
{"hour": 10, "minute": 46}
